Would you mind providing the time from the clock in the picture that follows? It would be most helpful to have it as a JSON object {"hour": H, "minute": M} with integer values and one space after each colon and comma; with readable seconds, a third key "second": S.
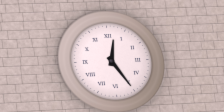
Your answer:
{"hour": 12, "minute": 25}
